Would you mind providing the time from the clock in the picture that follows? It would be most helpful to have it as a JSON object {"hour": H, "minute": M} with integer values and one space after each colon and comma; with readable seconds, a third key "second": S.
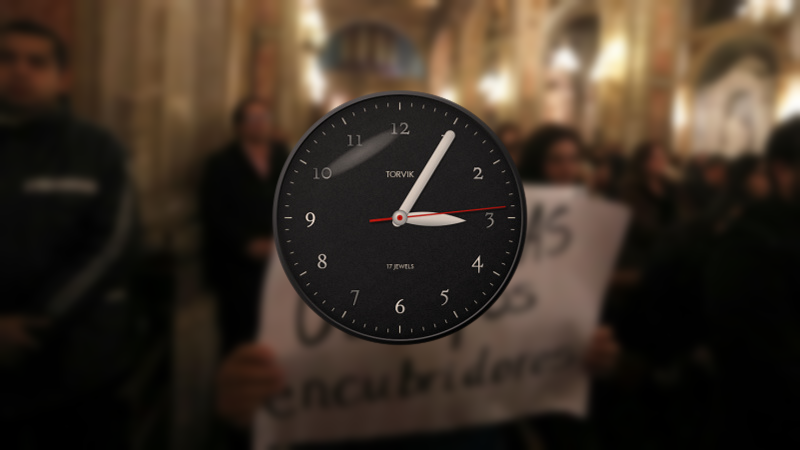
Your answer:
{"hour": 3, "minute": 5, "second": 14}
